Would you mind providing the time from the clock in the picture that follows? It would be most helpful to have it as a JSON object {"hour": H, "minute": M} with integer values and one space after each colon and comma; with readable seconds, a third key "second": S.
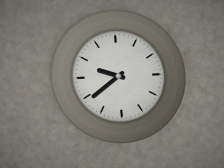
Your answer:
{"hour": 9, "minute": 39}
